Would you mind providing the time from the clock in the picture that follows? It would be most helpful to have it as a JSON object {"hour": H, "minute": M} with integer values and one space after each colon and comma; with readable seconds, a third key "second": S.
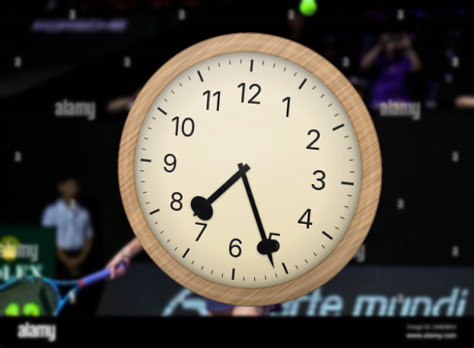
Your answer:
{"hour": 7, "minute": 26}
